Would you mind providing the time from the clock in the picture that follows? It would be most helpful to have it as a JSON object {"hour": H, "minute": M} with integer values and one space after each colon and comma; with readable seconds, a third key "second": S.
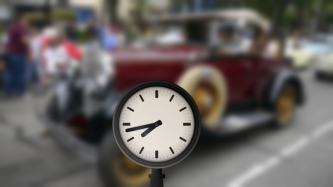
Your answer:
{"hour": 7, "minute": 43}
